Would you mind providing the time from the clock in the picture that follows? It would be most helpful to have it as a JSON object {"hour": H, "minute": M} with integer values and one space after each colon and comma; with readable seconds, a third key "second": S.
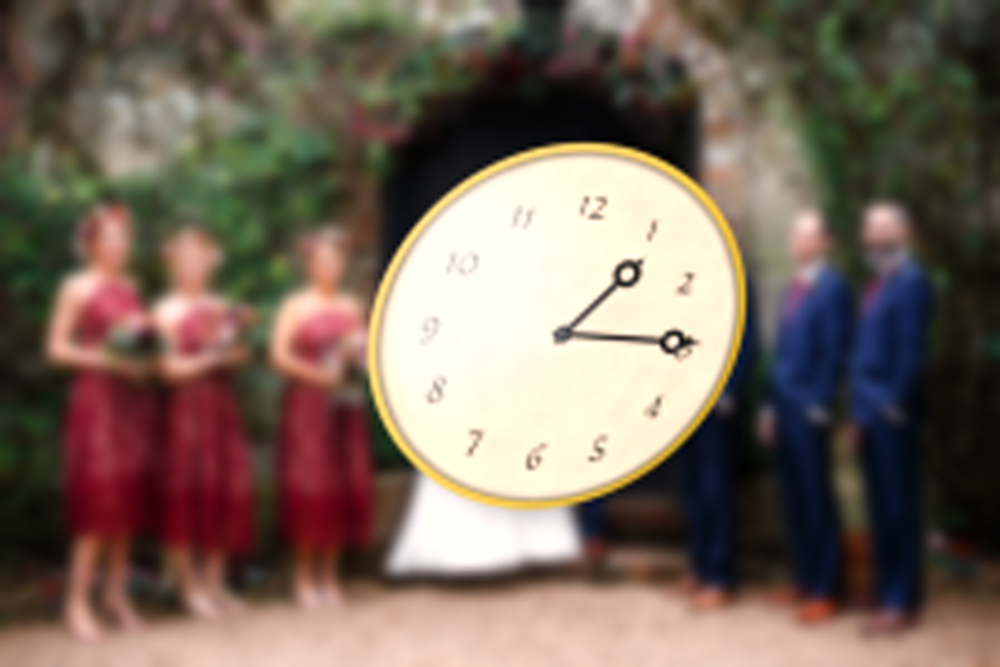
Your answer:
{"hour": 1, "minute": 15}
